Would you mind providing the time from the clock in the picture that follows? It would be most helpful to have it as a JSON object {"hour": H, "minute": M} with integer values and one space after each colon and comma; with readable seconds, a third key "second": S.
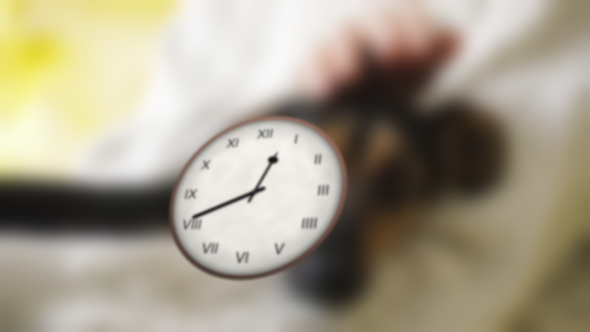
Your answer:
{"hour": 12, "minute": 41}
